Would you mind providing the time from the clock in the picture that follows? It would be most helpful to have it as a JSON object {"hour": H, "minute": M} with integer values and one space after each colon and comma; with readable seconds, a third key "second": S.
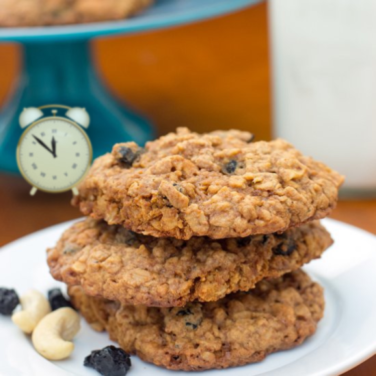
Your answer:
{"hour": 11, "minute": 52}
